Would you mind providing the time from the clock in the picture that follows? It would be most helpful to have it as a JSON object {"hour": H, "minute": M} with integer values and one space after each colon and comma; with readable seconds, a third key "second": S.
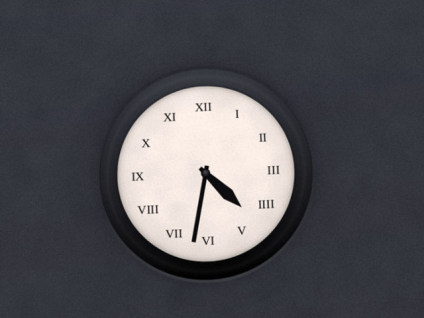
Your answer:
{"hour": 4, "minute": 32}
